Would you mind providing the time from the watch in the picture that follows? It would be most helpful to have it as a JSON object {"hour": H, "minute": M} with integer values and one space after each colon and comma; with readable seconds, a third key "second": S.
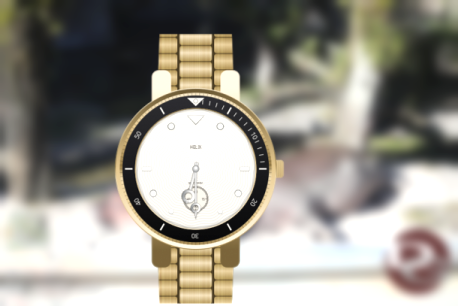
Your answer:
{"hour": 6, "minute": 30}
